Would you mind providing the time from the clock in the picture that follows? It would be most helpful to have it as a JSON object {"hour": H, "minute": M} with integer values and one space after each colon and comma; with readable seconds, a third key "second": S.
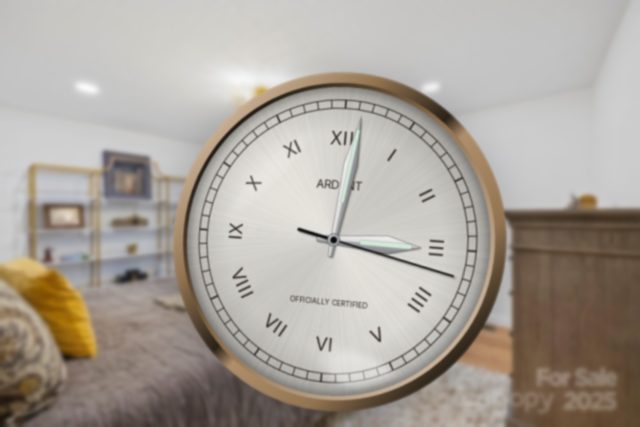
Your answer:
{"hour": 3, "minute": 1, "second": 17}
